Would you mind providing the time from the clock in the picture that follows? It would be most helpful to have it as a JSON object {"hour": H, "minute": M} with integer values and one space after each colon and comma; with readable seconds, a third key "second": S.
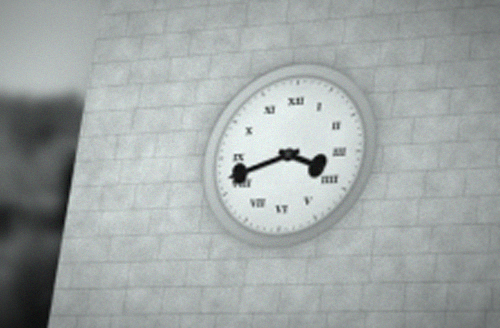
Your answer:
{"hour": 3, "minute": 42}
